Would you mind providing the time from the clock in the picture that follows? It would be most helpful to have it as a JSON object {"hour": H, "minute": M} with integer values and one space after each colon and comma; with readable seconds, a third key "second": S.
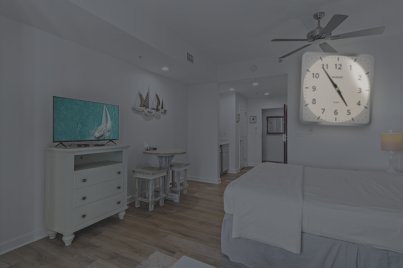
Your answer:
{"hour": 4, "minute": 54}
